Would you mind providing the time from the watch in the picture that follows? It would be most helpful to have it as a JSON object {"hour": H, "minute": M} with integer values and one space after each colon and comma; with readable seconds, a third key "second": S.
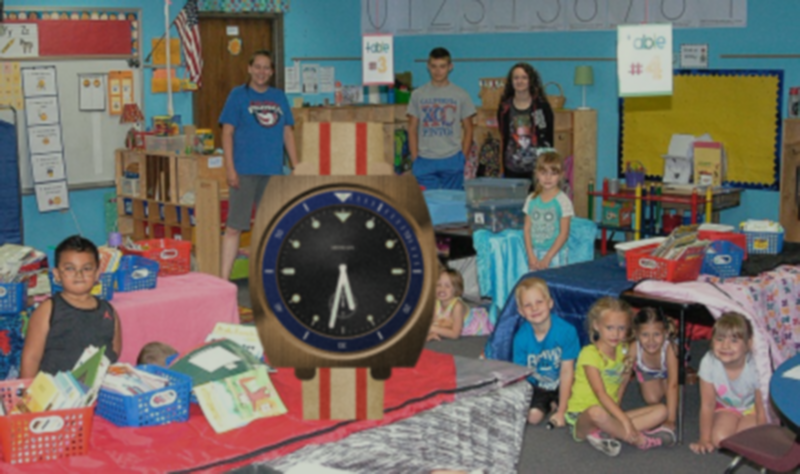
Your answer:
{"hour": 5, "minute": 32}
